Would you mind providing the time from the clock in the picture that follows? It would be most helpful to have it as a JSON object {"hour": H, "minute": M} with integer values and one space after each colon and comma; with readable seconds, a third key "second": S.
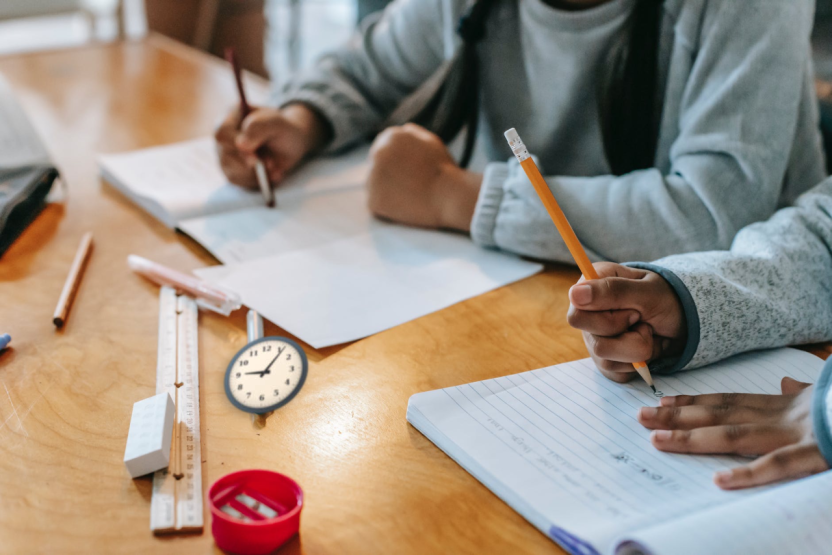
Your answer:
{"hour": 9, "minute": 6}
